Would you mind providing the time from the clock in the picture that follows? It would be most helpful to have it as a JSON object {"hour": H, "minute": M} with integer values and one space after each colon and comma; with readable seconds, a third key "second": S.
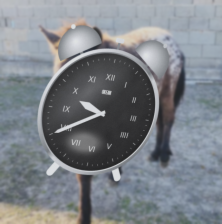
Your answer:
{"hour": 9, "minute": 40}
